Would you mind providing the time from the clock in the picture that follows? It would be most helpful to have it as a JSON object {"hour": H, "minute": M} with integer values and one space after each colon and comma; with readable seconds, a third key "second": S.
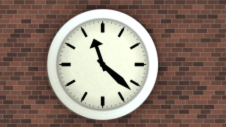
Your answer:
{"hour": 11, "minute": 22}
